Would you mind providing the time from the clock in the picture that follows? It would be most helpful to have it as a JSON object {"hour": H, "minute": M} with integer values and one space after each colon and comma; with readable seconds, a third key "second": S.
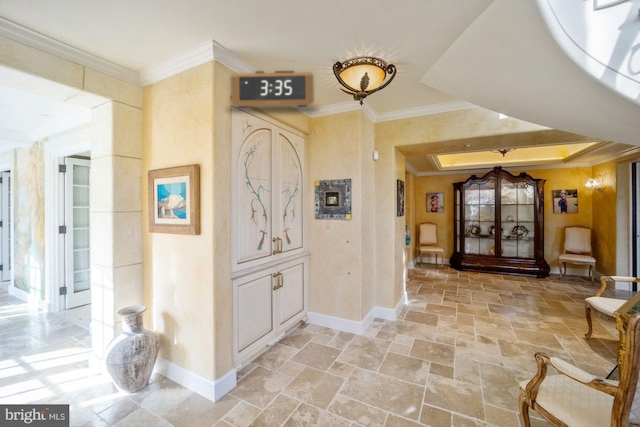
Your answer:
{"hour": 3, "minute": 35}
